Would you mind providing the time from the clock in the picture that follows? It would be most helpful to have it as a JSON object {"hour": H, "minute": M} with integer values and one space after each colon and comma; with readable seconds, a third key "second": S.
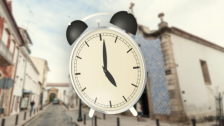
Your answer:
{"hour": 5, "minute": 1}
